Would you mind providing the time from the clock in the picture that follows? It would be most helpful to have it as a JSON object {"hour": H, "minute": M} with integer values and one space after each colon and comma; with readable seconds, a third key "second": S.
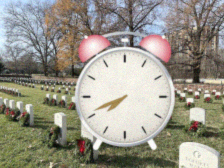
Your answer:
{"hour": 7, "minute": 41}
